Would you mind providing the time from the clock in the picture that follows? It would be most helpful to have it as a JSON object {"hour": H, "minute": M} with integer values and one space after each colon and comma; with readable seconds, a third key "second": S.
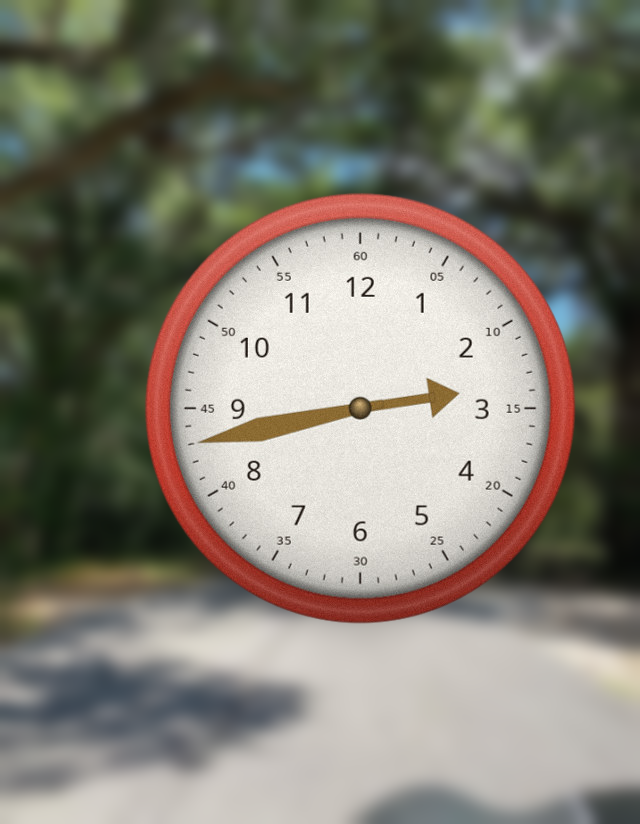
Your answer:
{"hour": 2, "minute": 43}
